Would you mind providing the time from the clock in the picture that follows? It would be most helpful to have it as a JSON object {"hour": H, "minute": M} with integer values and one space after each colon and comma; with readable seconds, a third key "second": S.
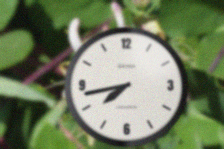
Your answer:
{"hour": 7, "minute": 43}
